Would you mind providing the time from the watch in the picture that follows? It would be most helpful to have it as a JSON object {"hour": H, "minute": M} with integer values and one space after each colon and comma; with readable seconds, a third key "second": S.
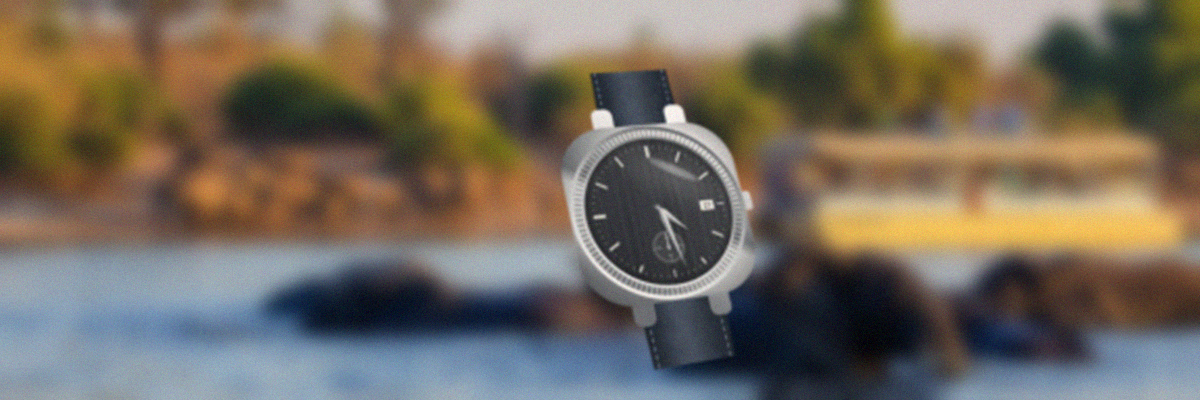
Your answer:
{"hour": 4, "minute": 28}
